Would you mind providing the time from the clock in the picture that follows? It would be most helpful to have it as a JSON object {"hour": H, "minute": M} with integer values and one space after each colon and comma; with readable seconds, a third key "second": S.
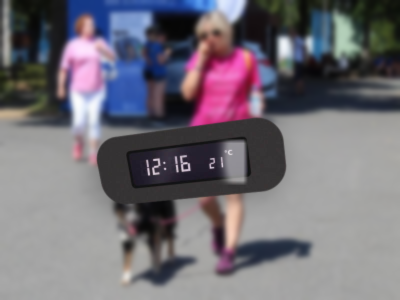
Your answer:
{"hour": 12, "minute": 16}
